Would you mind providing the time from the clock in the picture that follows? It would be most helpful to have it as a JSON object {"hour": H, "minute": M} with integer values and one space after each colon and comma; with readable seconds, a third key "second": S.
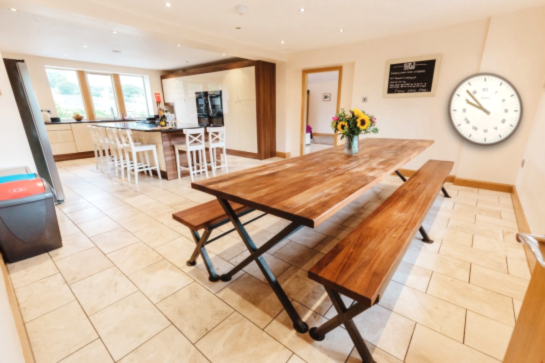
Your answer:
{"hour": 9, "minute": 53}
